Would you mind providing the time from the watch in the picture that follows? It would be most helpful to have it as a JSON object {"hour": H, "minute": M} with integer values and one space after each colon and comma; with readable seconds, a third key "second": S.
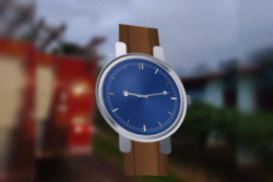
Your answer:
{"hour": 9, "minute": 13}
